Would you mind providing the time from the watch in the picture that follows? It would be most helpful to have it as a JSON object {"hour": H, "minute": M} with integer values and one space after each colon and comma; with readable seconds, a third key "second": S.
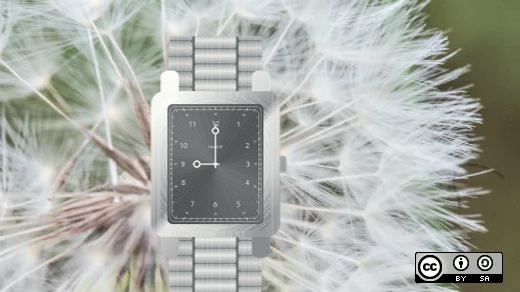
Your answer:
{"hour": 9, "minute": 0}
